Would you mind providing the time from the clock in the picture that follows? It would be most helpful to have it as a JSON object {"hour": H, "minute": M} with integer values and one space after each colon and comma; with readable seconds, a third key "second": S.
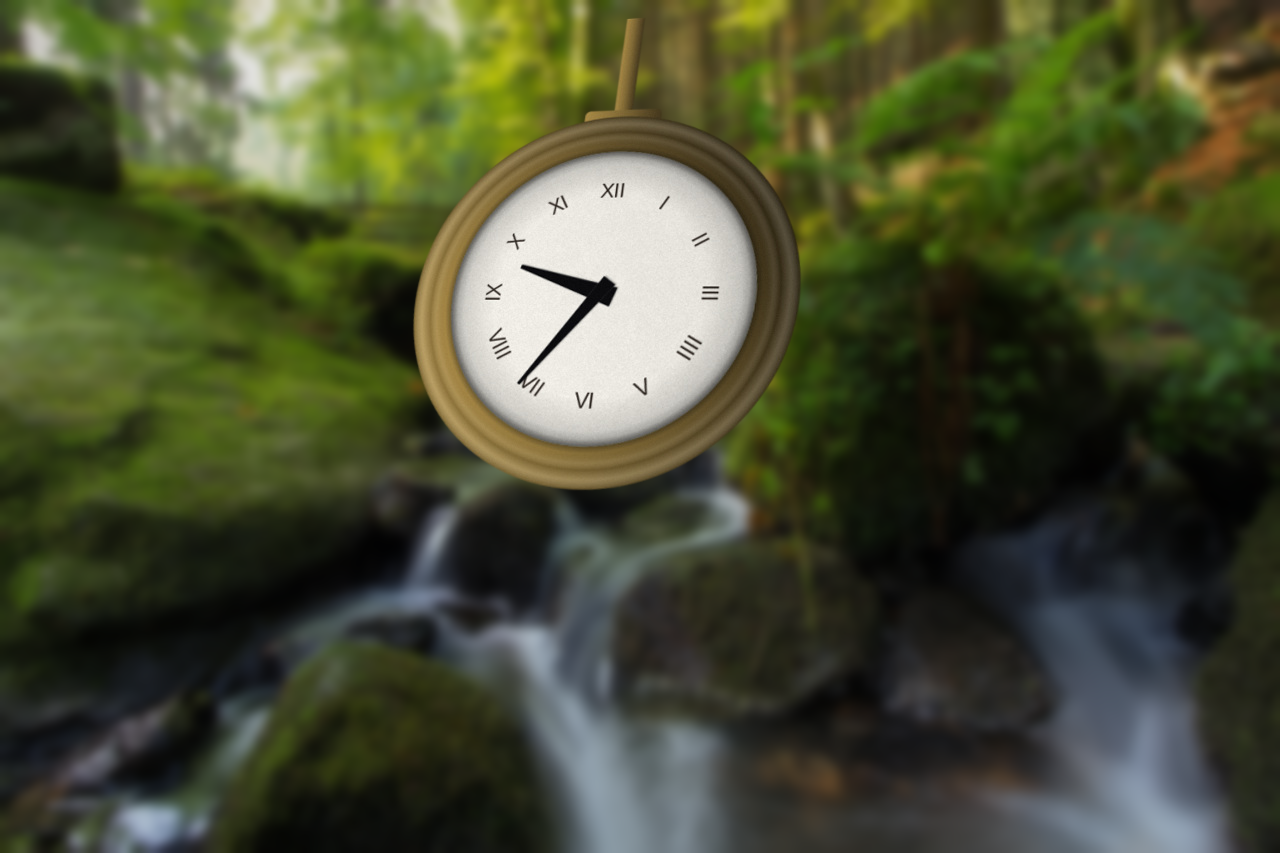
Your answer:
{"hour": 9, "minute": 36}
